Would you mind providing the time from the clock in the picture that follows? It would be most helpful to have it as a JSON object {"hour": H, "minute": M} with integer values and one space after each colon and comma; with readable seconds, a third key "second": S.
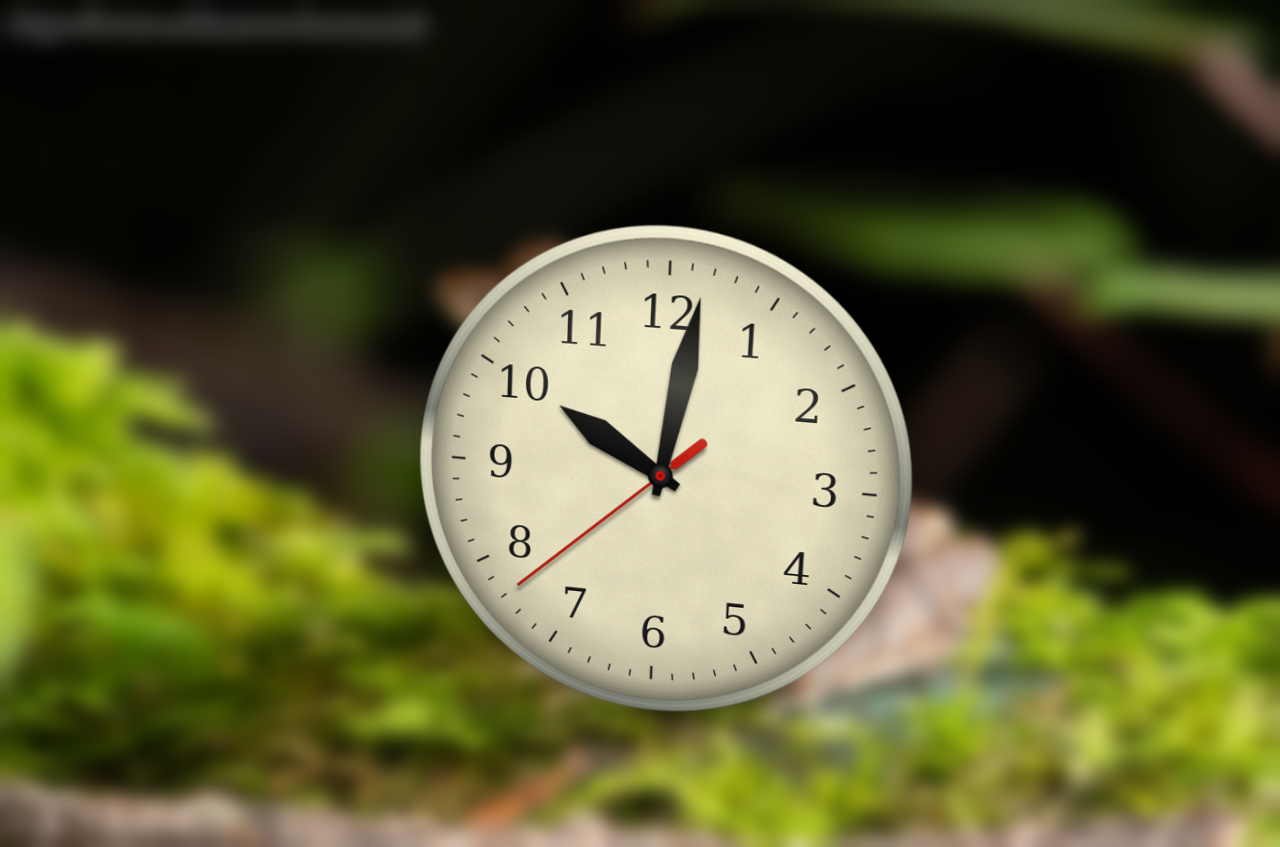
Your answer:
{"hour": 10, "minute": 1, "second": 38}
